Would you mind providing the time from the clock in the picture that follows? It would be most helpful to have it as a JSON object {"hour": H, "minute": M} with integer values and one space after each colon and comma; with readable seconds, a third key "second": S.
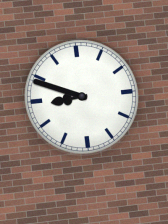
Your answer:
{"hour": 8, "minute": 49}
